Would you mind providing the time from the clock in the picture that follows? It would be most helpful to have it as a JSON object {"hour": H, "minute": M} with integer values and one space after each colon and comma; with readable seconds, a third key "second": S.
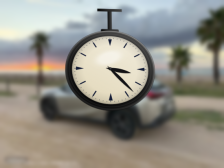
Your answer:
{"hour": 3, "minute": 23}
